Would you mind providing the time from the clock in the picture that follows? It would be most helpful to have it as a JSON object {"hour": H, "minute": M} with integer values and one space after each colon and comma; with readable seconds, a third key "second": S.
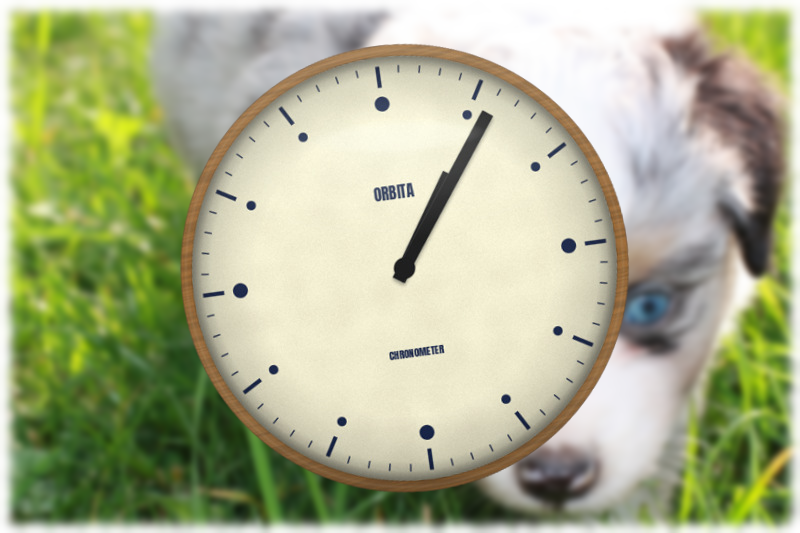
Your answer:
{"hour": 1, "minute": 6}
